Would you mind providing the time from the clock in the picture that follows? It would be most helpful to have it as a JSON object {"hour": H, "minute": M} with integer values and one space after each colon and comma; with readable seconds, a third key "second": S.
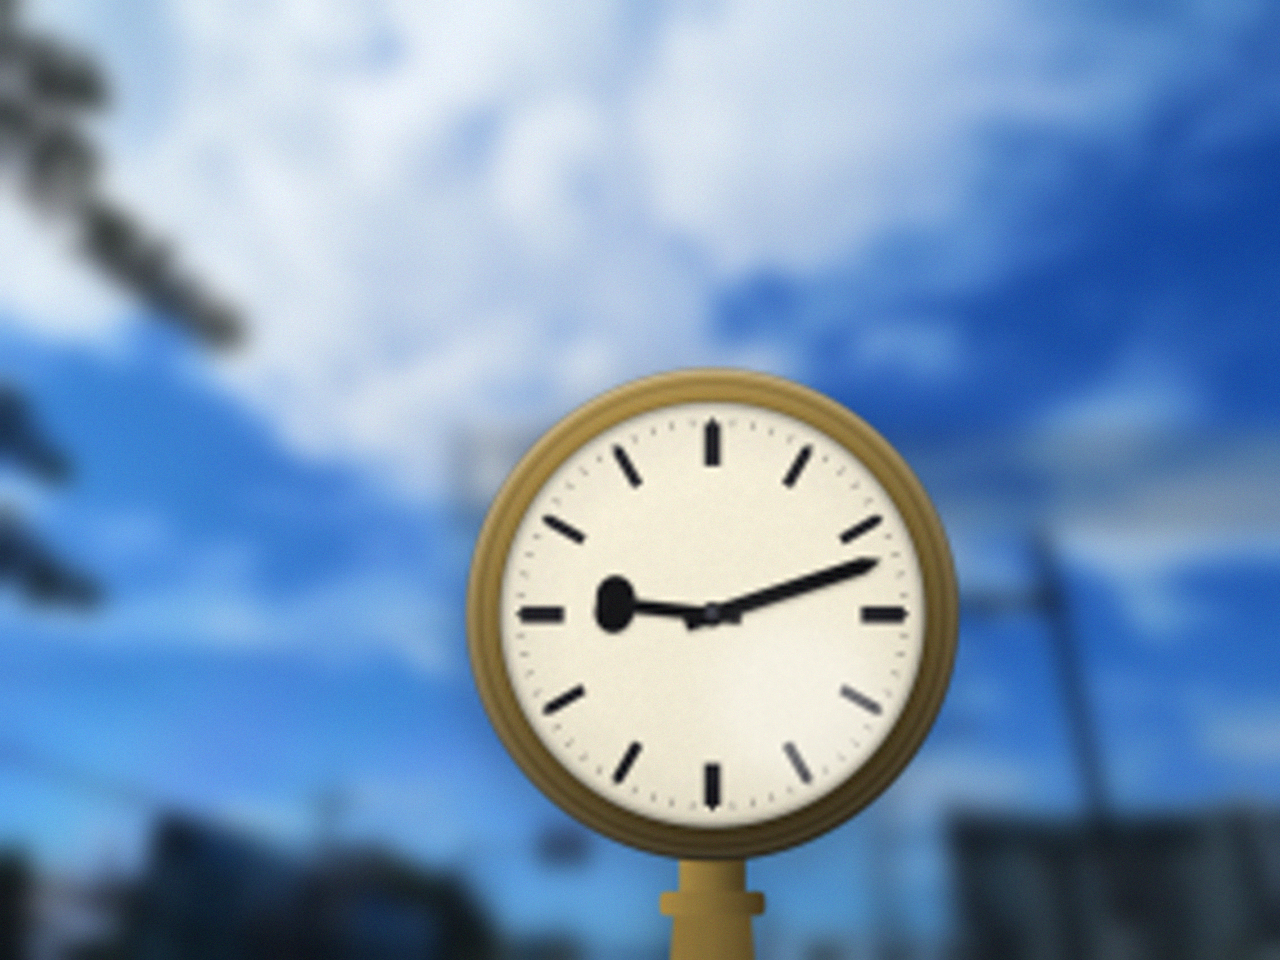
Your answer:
{"hour": 9, "minute": 12}
